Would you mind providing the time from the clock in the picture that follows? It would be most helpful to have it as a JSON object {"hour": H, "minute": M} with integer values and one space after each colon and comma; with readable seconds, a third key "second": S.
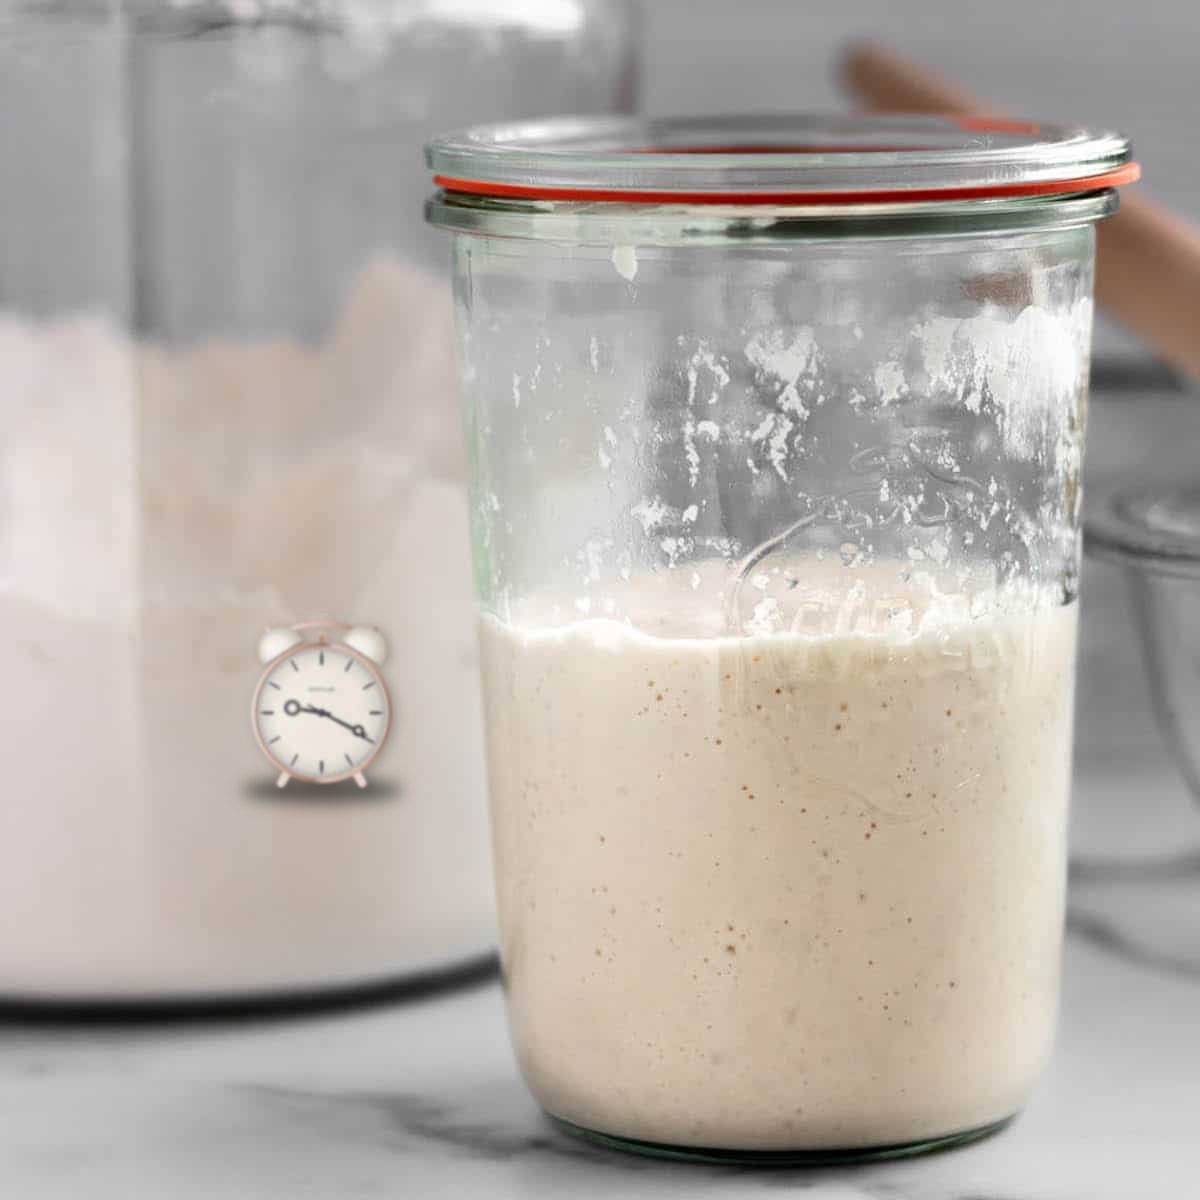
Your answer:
{"hour": 9, "minute": 19, "second": 20}
